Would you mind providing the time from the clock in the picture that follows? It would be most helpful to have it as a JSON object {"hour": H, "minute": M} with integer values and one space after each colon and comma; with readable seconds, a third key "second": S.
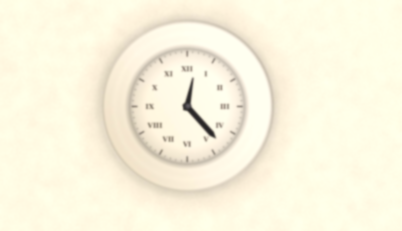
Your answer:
{"hour": 12, "minute": 23}
